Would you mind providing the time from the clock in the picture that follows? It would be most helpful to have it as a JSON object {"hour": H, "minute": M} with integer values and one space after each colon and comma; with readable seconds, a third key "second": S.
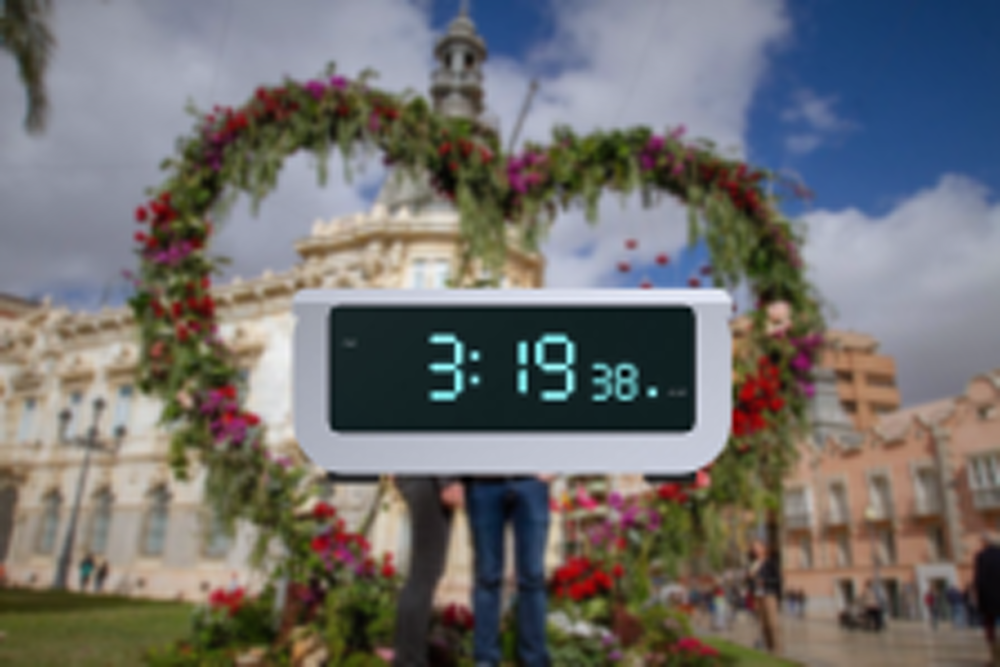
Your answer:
{"hour": 3, "minute": 19, "second": 38}
